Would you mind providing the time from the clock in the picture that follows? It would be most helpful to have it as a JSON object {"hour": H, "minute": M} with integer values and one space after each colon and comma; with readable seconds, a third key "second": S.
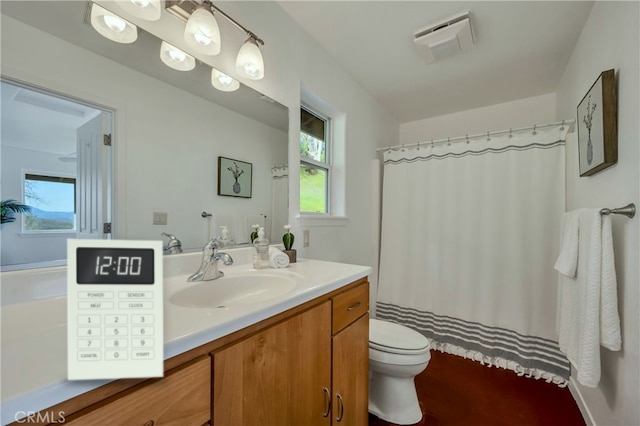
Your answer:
{"hour": 12, "minute": 0}
